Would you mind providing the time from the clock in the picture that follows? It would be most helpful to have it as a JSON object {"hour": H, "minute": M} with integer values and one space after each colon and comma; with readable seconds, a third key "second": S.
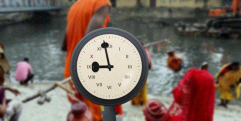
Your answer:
{"hour": 8, "minute": 58}
